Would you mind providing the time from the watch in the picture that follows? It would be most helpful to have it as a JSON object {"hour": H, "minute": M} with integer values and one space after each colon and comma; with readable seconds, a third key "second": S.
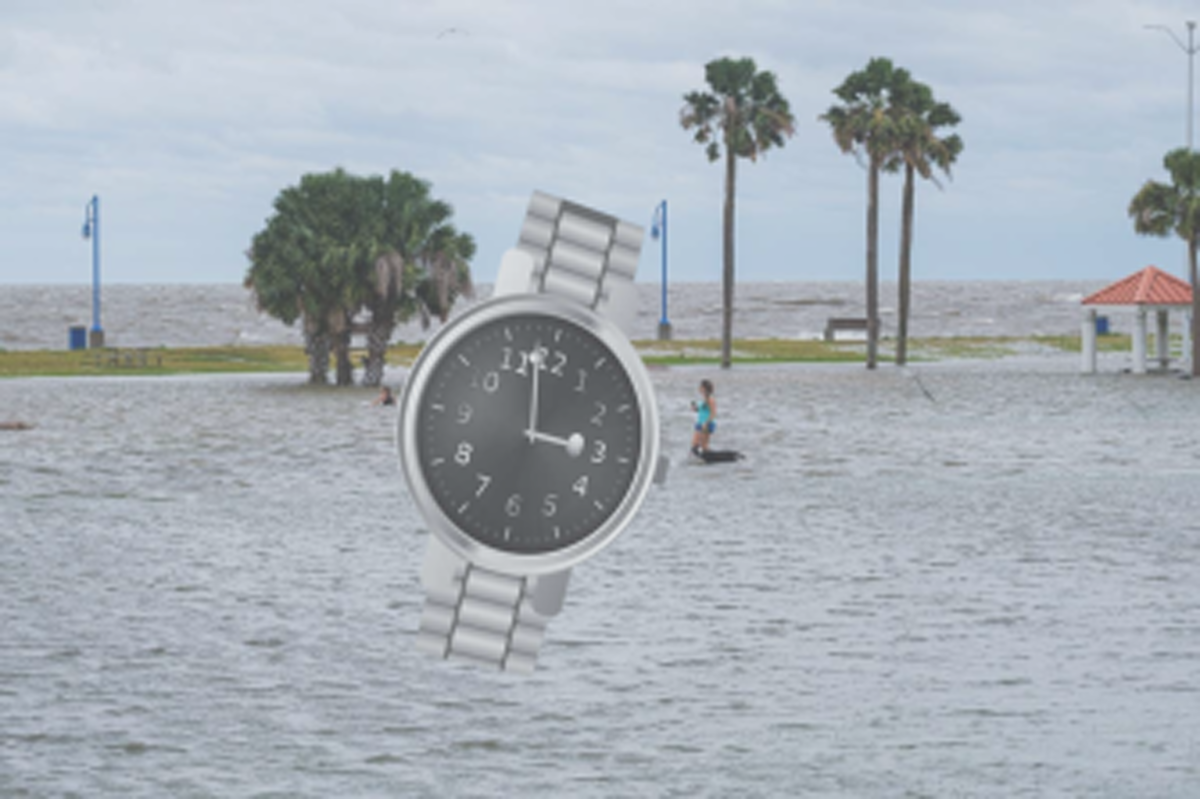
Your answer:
{"hour": 2, "minute": 58}
